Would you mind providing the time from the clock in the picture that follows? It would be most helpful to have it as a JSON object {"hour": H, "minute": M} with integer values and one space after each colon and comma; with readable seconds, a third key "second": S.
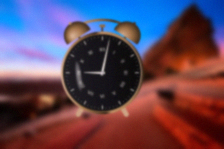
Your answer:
{"hour": 9, "minute": 2}
